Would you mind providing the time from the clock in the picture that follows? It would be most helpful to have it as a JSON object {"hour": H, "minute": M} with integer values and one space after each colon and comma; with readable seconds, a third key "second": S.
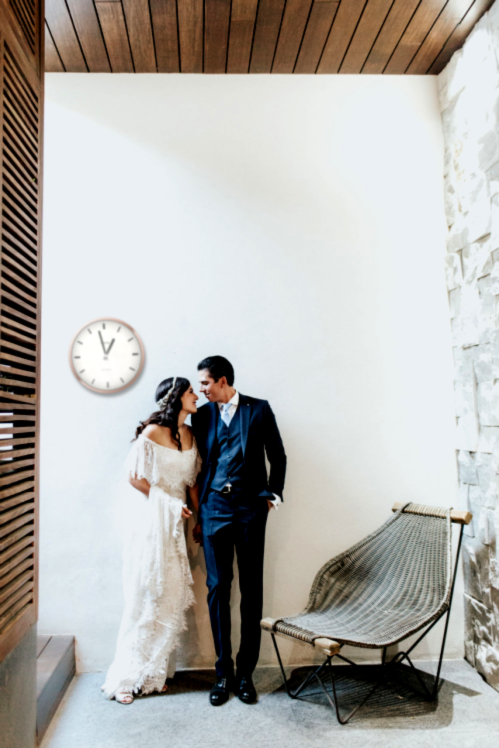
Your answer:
{"hour": 12, "minute": 58}
